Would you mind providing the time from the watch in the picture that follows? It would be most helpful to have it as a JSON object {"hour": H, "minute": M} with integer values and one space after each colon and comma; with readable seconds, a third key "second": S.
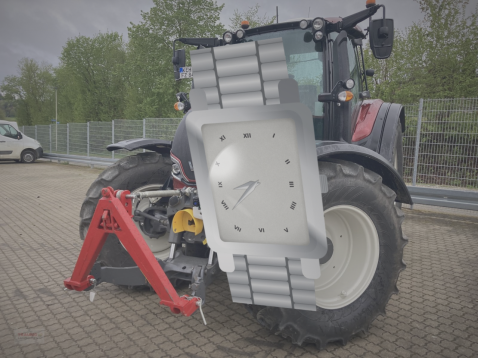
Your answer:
{"hour": 8, "minute": 38}
